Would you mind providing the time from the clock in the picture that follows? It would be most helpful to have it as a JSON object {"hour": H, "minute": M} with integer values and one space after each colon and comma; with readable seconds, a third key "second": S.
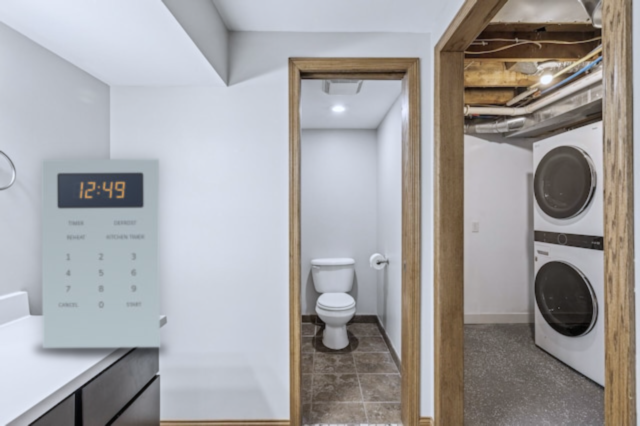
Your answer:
{"hour": 12, "minute": 49}
